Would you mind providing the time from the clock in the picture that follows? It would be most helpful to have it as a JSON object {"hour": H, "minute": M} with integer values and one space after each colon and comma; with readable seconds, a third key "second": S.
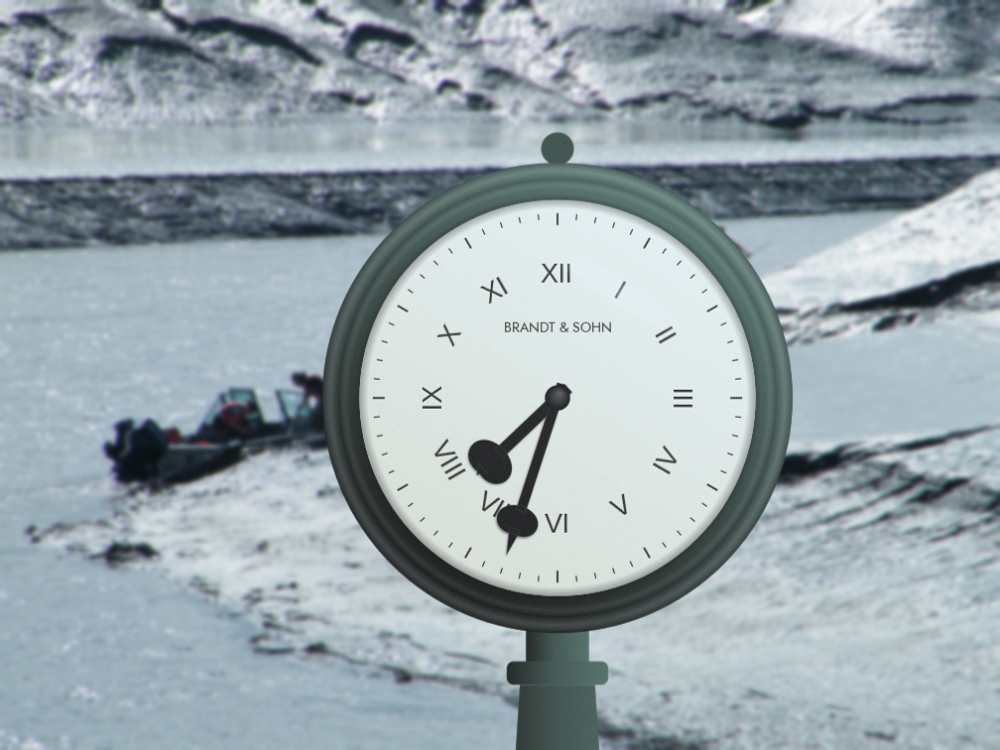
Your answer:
{"hour": 7, "minute": 33}
